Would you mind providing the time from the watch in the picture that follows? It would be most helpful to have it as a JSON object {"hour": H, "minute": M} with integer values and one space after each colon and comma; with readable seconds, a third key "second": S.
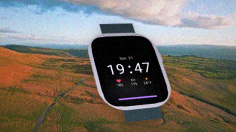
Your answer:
{"hour": 19, "minute": 47}
